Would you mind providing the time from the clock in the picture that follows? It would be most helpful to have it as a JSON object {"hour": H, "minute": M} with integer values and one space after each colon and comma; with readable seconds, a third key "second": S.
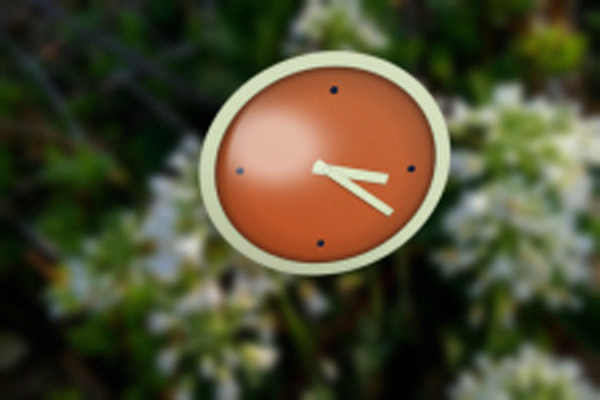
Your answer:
{"hour": 3, "minute": 21}
